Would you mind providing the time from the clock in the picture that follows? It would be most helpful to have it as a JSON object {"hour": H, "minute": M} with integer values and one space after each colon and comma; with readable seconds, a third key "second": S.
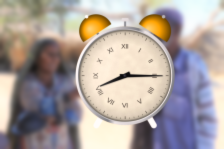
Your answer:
{"hour": 8, "minute": 15}
